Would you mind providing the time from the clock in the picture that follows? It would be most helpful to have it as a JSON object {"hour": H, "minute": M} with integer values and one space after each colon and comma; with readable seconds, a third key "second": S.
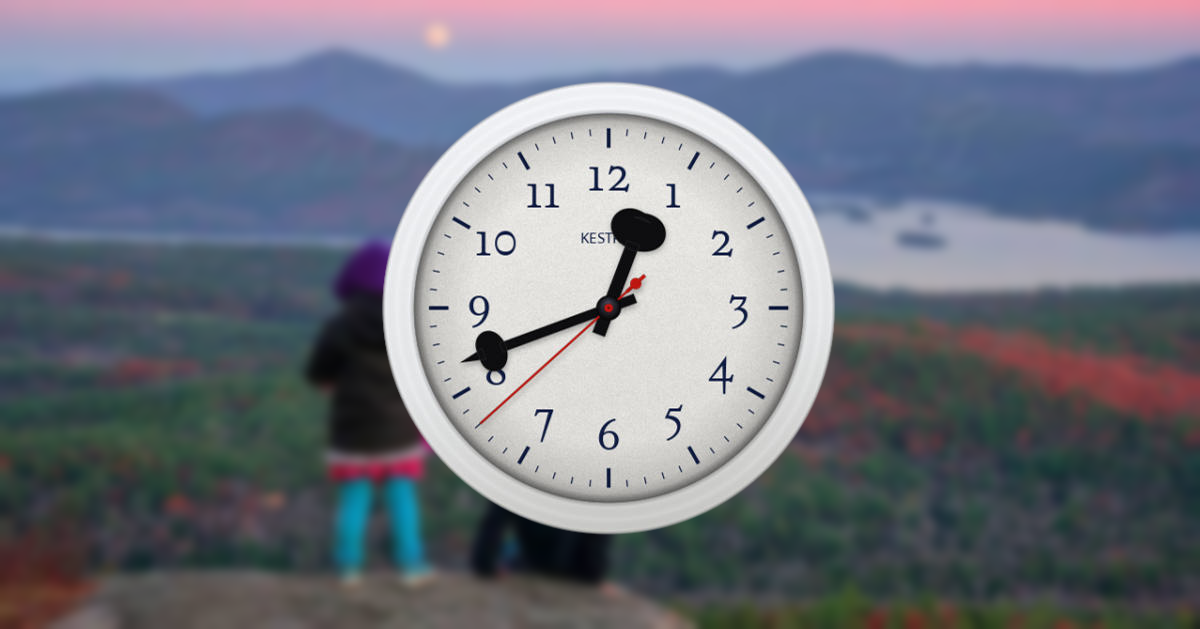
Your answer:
{"hour": 12, "minute": 41, "second": 38}
